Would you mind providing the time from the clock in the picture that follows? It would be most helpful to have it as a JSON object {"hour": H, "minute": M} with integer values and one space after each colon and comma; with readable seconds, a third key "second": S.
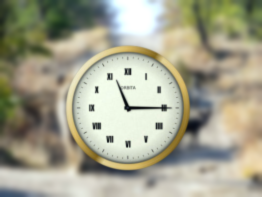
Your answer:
{"hour": 11, "minute": 15}
